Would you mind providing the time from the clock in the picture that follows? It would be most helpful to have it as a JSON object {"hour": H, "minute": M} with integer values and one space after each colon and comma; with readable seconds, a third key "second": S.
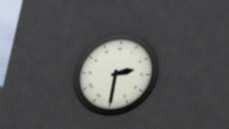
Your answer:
{"hour": 2, "minute": 30}
